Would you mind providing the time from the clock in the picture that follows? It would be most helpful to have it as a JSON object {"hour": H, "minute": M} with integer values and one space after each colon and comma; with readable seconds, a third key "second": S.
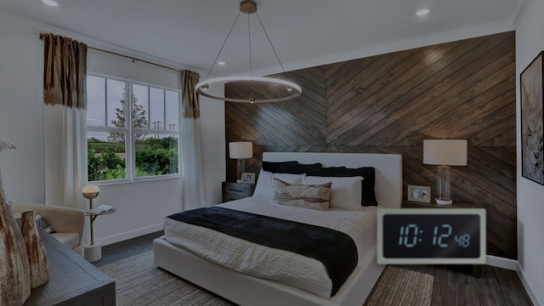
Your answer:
{"hour": 10, "minute": 12, "second": 48}
